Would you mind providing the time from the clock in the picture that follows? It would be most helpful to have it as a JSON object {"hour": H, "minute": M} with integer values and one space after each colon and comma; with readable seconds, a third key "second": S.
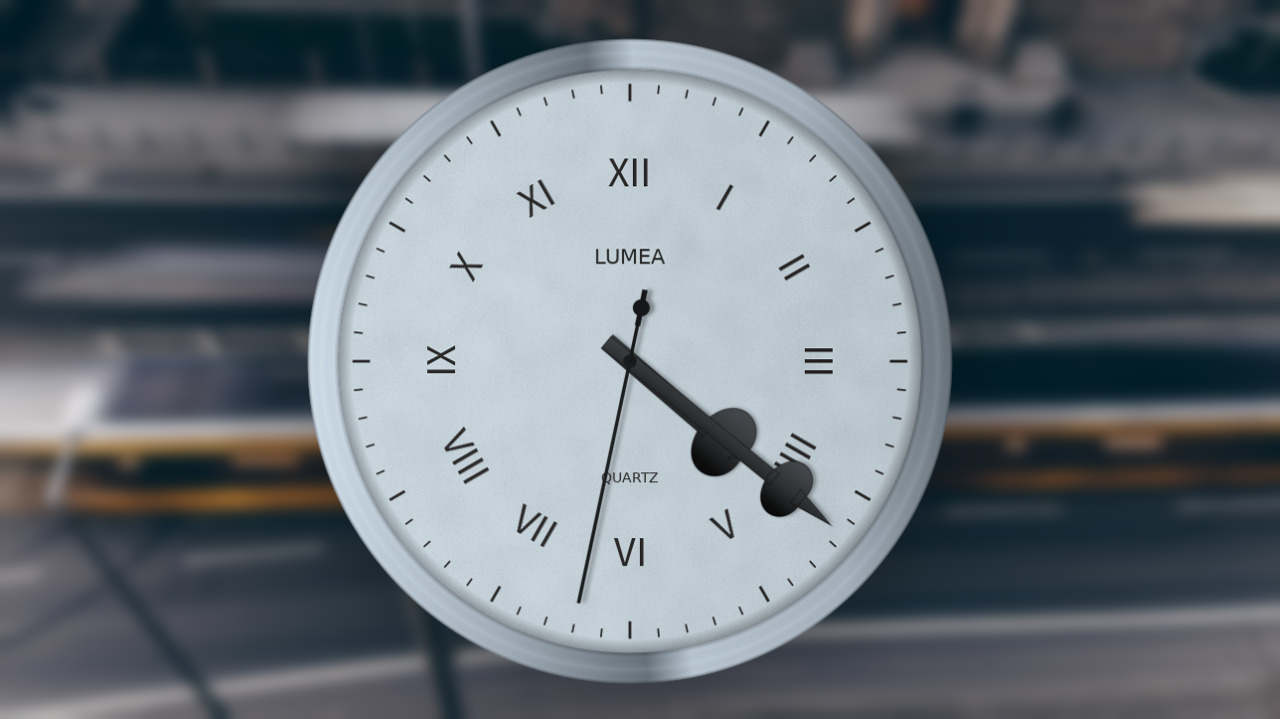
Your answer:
{"hour": 4, "minute": 21, "second": 32}
